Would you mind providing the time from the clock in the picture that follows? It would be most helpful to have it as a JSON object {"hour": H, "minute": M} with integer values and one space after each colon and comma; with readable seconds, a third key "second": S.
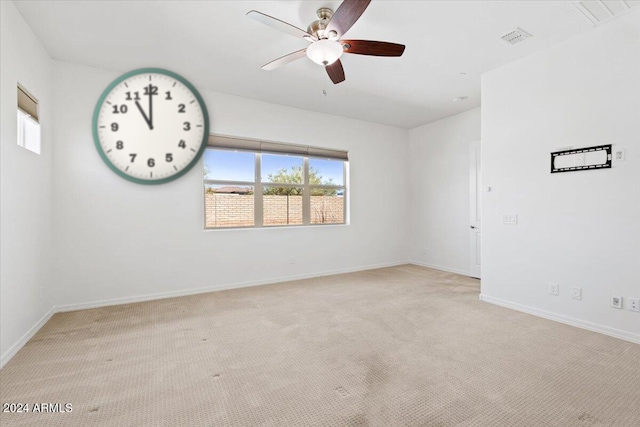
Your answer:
{"hour": 11, "minute": 0}
